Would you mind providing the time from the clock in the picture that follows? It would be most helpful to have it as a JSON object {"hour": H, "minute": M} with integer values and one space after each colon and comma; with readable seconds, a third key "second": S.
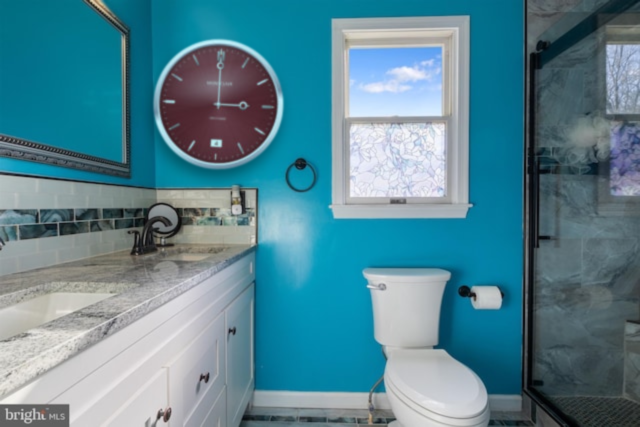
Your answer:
{"hour": 3, "minute": 0}
